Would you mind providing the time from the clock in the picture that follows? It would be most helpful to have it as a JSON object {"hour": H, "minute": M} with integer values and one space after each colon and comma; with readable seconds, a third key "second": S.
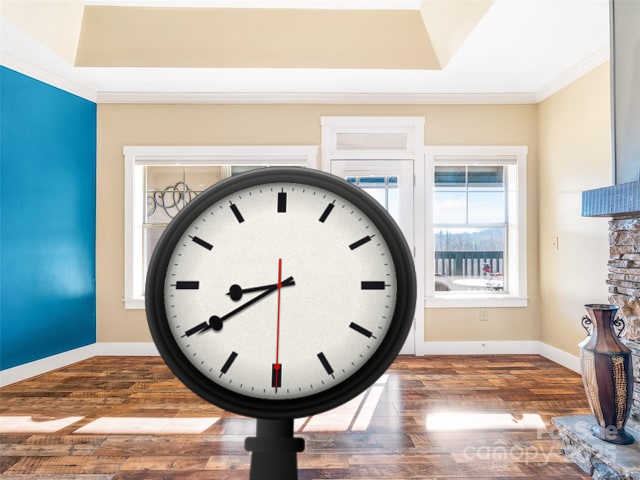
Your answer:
{"hour": 8, "minute": 39, "second": 30}
